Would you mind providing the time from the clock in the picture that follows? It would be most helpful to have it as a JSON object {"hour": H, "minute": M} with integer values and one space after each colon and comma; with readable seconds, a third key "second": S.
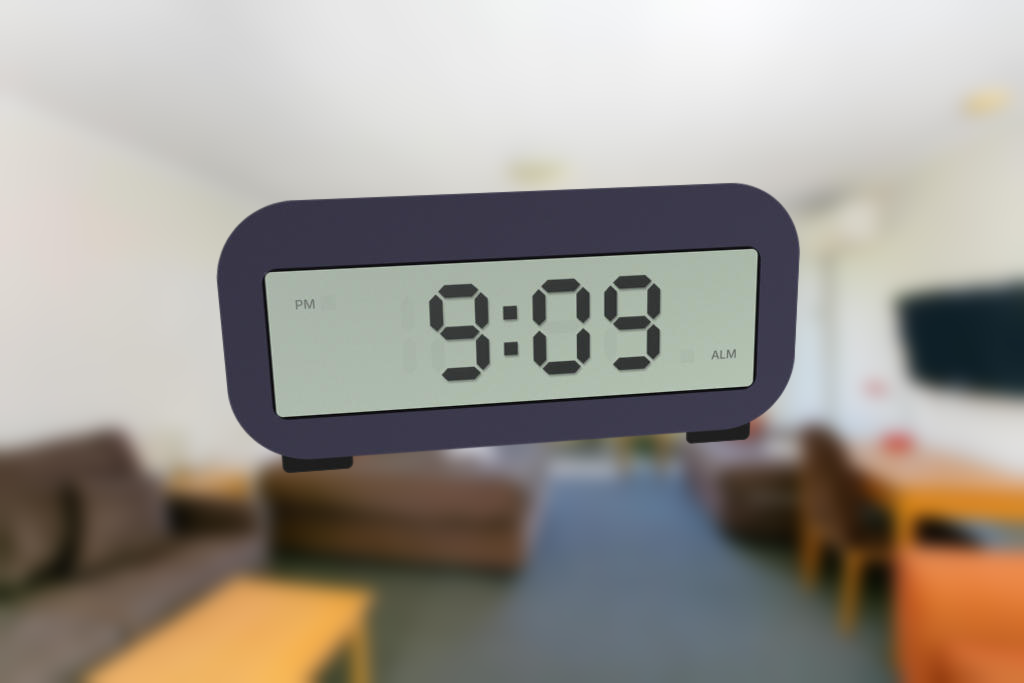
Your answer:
{"hour": 9, "minute": 9}
